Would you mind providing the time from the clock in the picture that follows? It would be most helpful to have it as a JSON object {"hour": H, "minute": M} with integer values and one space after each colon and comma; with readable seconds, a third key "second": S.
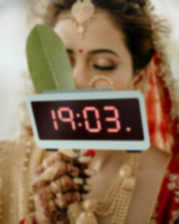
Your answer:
{"hour": 19, "minute": 3}
